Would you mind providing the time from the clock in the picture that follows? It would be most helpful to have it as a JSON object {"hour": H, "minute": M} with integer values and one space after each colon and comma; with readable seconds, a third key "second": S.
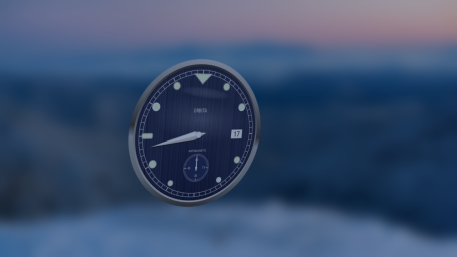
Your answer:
{"hour": 8, "minute": 43}
